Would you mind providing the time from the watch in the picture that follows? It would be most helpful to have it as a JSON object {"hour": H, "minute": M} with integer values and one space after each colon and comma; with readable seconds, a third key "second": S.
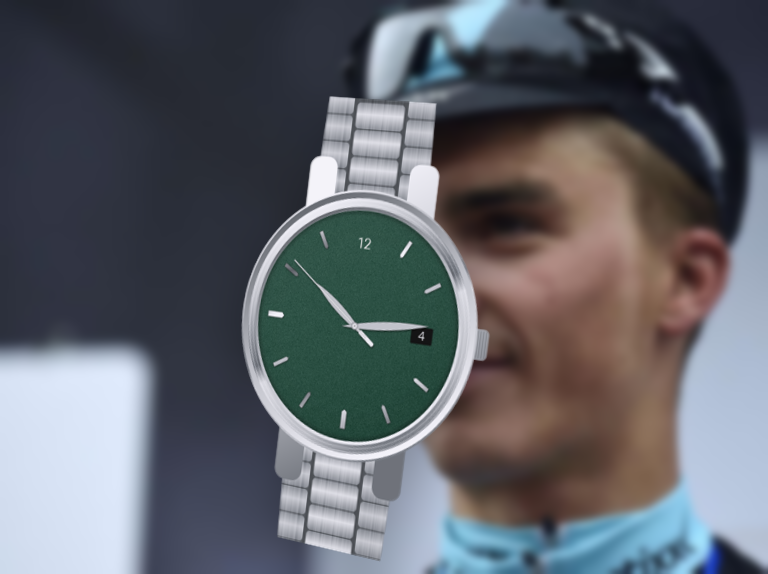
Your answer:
{"hour": 10, "minute": 13, "second": 51}
